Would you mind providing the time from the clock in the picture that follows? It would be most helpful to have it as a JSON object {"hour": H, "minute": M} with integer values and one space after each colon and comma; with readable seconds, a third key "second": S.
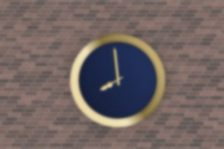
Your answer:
{"hour": 7, "minute": 59}
